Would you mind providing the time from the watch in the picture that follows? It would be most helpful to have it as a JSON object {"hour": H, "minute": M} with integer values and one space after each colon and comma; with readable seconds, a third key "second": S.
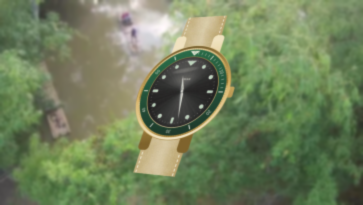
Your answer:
{"hour": 11, "minute": 28}
